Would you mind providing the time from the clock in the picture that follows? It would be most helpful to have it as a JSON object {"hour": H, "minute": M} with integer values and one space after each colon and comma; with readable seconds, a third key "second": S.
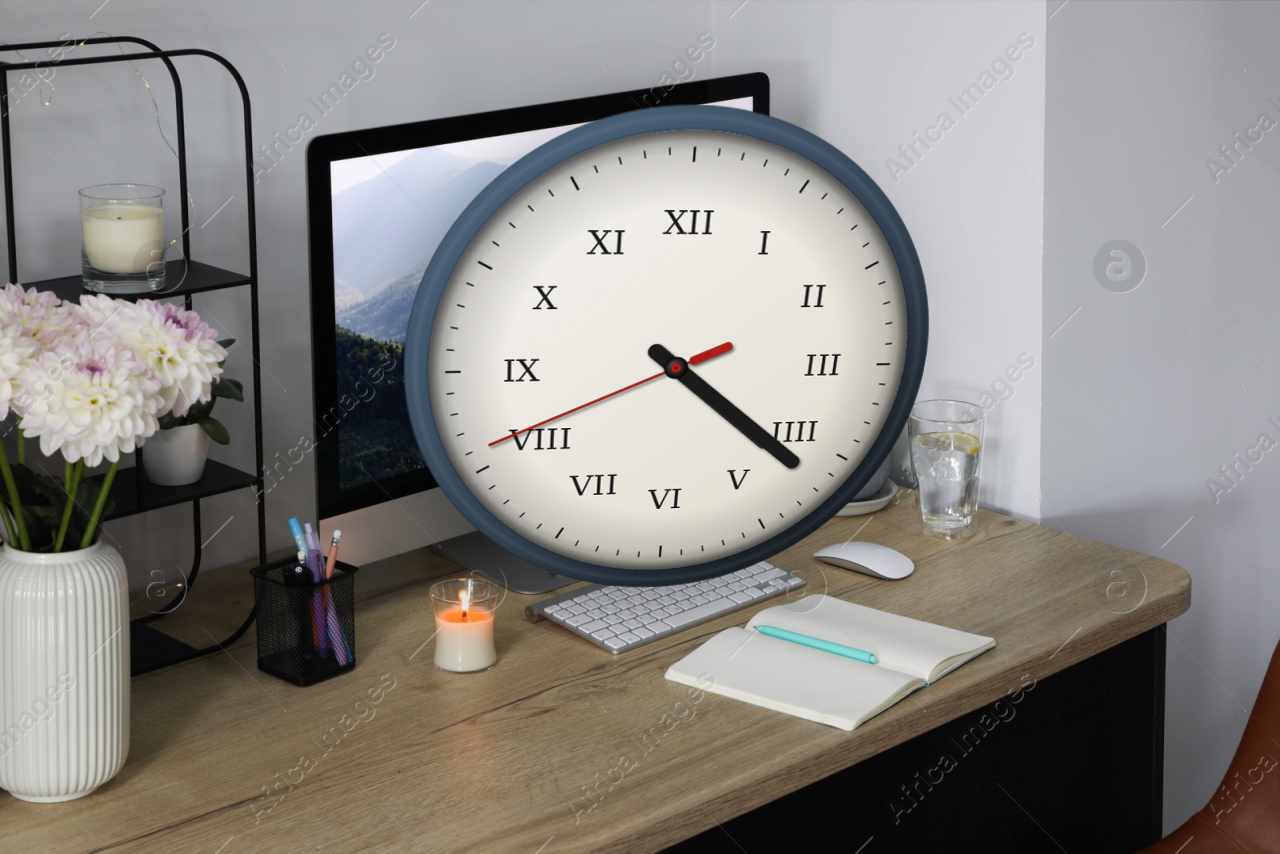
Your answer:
{"hour": 4, "minute": 21, "second": 41}
